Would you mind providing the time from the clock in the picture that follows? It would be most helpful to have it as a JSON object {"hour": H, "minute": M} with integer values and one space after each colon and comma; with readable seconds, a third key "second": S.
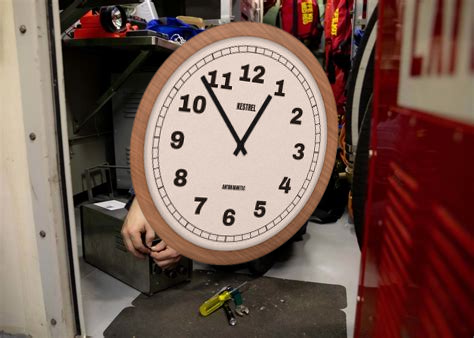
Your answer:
{"hour": 12, "minute": 53}
